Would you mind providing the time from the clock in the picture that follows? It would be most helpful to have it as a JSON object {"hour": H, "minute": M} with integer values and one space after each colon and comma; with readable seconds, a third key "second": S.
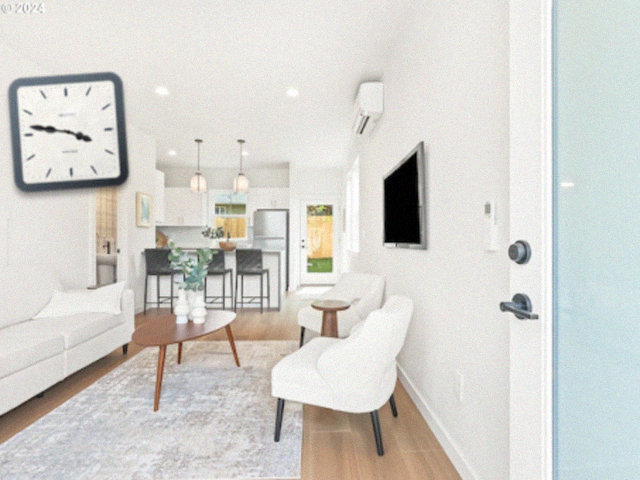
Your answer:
{"hour": 3, "minute": 47}
